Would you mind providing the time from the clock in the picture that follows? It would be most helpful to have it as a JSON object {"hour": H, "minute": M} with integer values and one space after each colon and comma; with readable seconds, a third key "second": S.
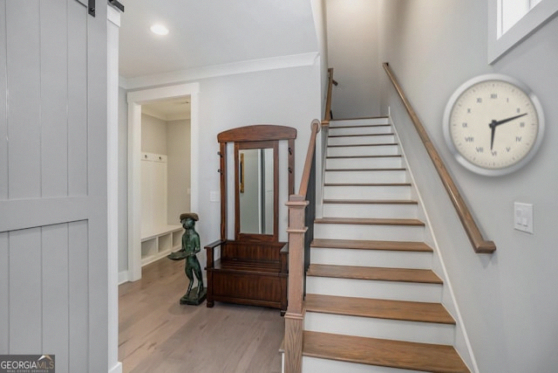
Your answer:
{"hour": 6, "minute": 12}
